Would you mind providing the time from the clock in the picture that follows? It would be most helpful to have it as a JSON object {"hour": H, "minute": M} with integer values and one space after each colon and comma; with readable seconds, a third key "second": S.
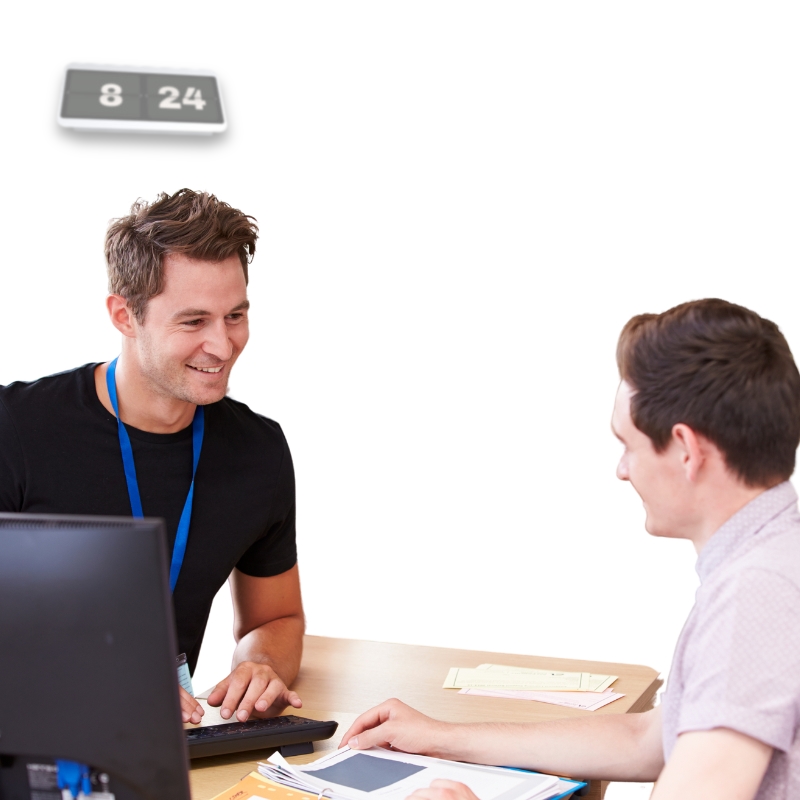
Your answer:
{"hour": 8, "minute": 24}
